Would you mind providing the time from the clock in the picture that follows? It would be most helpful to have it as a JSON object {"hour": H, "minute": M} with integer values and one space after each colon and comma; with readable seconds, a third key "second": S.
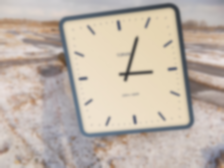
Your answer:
{"hour": 3, "minute": 4}
